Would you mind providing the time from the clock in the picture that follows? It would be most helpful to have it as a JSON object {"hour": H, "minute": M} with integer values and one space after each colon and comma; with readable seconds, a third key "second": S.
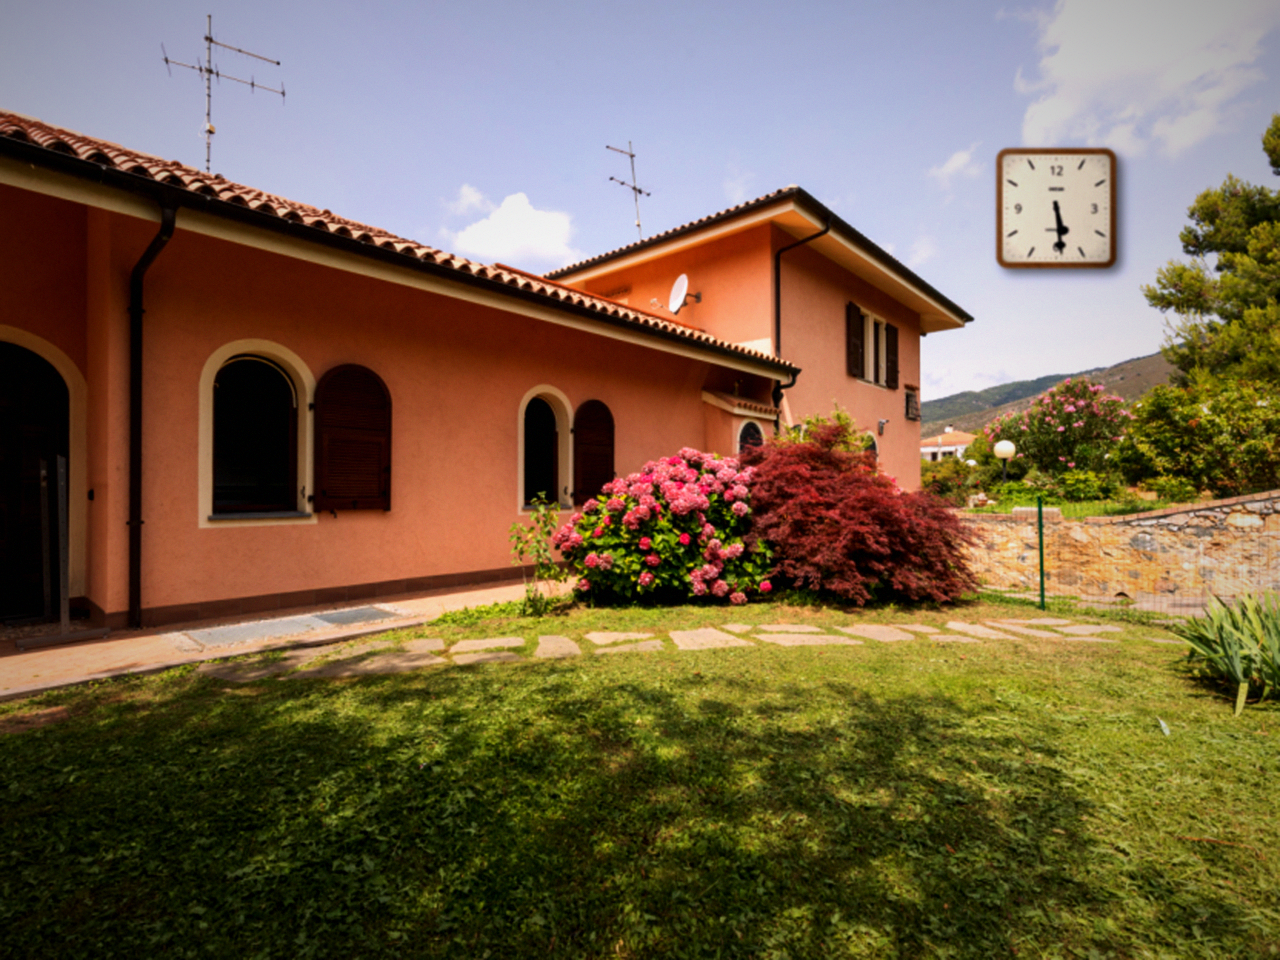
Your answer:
{"hour": 5, "minute": 29}
